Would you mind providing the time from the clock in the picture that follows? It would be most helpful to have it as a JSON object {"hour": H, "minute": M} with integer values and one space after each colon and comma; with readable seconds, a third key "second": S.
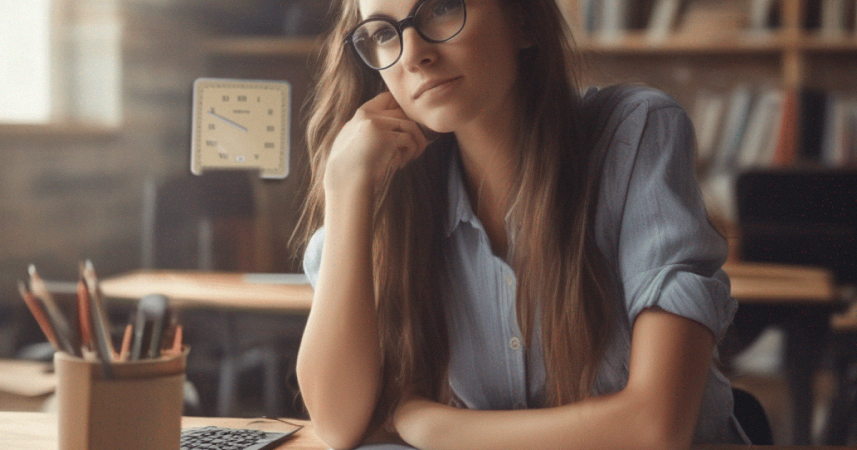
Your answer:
{"hour": 9, "minute": 49}
